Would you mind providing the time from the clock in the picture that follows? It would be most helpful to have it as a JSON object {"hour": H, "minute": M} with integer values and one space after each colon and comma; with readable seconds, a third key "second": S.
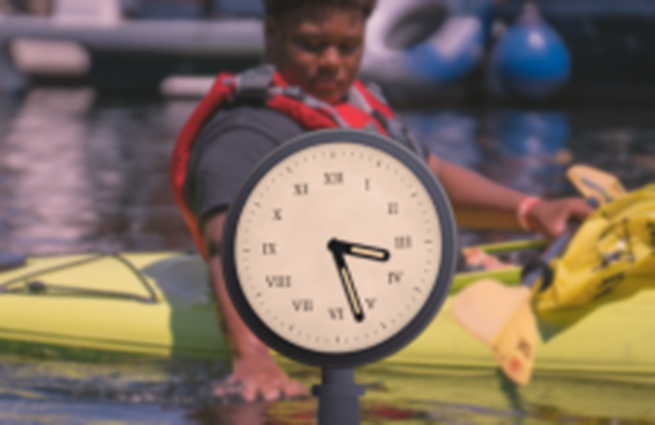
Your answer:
{"hour": 3, "minute": 27}
